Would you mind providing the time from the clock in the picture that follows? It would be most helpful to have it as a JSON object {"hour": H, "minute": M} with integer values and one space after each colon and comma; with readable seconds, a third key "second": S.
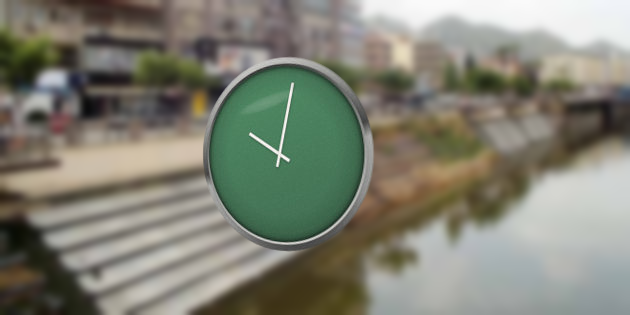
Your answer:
{"hour": 10, "minute": 2}
